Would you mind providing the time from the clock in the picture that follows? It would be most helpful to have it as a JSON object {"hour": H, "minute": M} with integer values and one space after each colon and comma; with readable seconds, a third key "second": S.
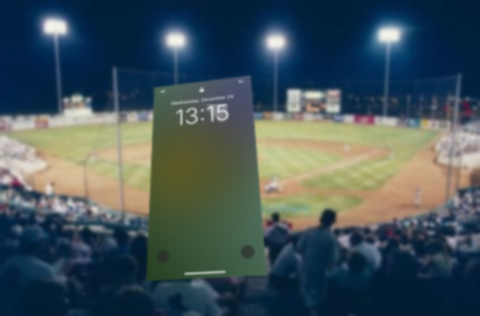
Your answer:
{"hour": 13, "minute": 15}
